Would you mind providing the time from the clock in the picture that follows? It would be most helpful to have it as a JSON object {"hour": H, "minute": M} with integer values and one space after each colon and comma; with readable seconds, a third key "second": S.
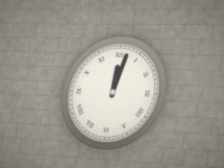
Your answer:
{"hour": 12, "minute": 2}
